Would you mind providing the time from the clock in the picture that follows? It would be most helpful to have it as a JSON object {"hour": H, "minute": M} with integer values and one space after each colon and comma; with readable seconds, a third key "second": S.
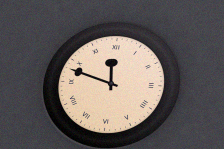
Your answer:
{"hour": 11, "minute": 48}
